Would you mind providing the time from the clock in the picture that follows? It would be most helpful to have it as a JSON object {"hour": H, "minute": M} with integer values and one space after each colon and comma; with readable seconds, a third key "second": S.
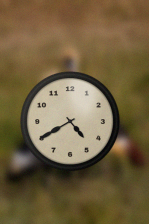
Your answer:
{"hour": 4, "minute": 40}
